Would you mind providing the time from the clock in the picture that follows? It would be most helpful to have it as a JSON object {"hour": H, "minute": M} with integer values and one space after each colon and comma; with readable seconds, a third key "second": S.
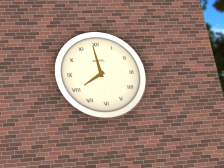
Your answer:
{"hour": 7, "minute": 59}
